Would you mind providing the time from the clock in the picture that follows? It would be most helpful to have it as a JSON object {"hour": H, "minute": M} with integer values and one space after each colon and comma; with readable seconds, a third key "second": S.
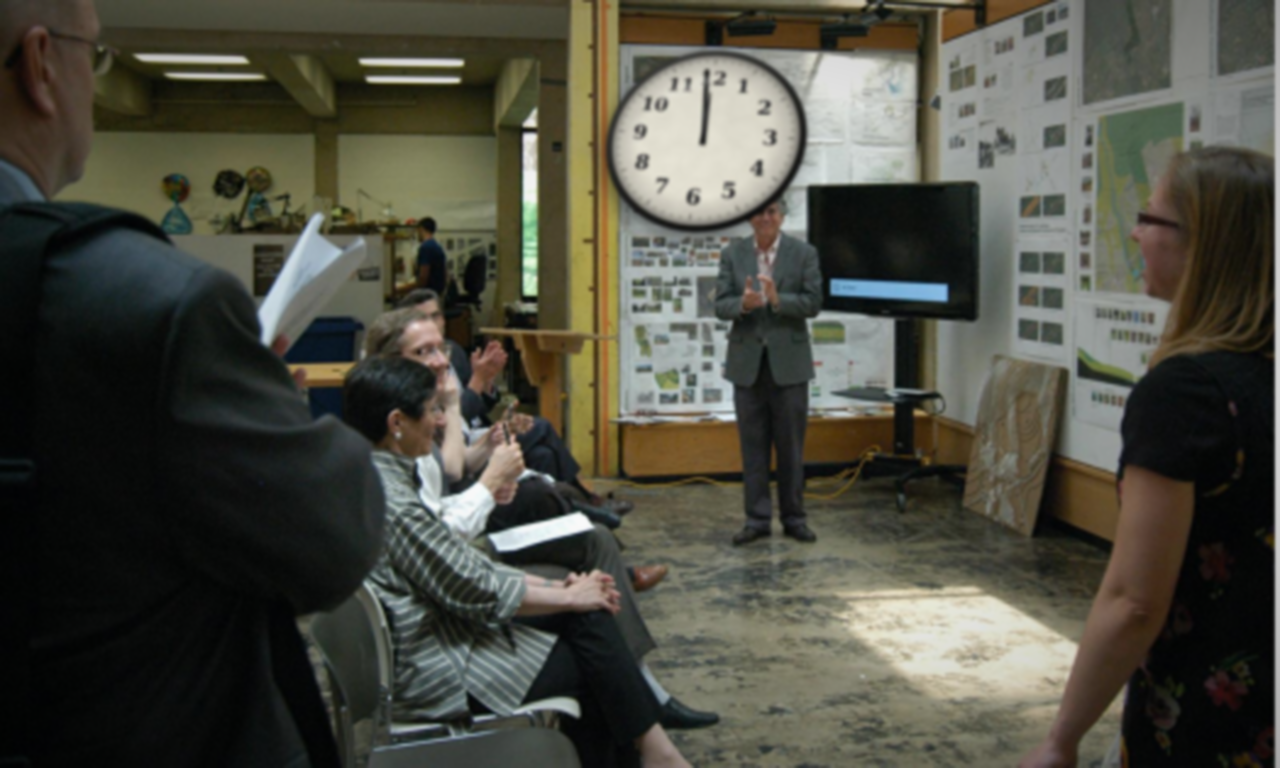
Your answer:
{"hour": 11, "minute": 59}
